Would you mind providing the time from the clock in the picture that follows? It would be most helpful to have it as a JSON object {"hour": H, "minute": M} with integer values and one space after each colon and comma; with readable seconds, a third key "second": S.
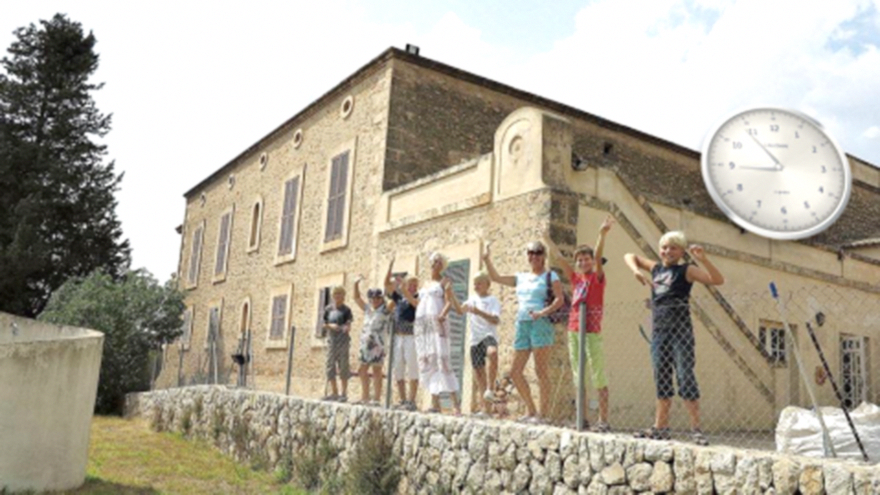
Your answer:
{"hour": 8, "minute": 54}
